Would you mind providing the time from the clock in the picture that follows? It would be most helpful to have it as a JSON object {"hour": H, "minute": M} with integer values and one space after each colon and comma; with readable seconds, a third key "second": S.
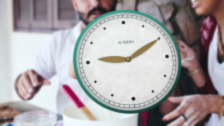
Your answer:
{"hour": 9, "minute": 10}
